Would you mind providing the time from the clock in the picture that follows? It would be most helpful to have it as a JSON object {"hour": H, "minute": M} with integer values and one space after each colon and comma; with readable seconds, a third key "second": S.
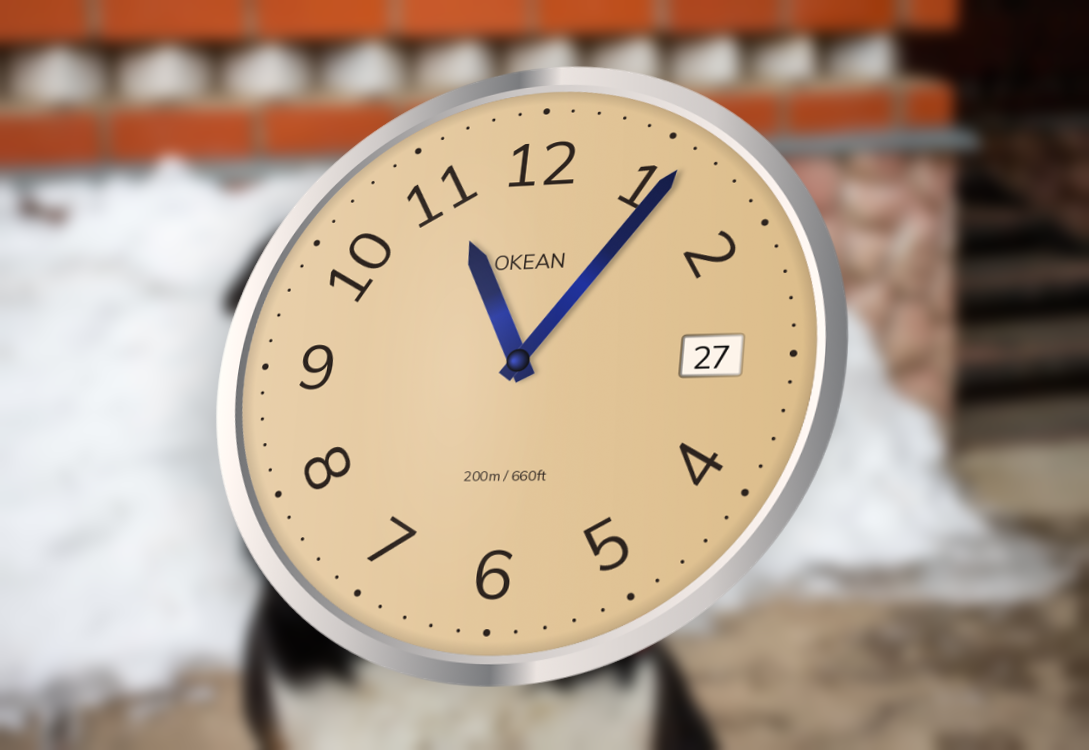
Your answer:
{"hour": 11, "minute": 6}
